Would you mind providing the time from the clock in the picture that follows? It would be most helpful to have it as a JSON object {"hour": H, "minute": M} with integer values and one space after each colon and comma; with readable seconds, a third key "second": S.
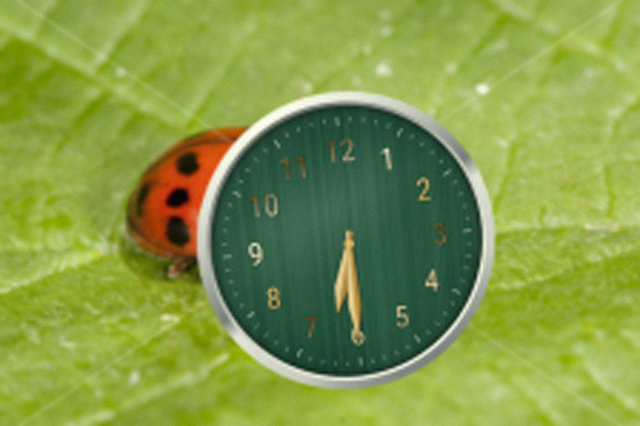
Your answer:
{"hour": 6, "minute": 30}
